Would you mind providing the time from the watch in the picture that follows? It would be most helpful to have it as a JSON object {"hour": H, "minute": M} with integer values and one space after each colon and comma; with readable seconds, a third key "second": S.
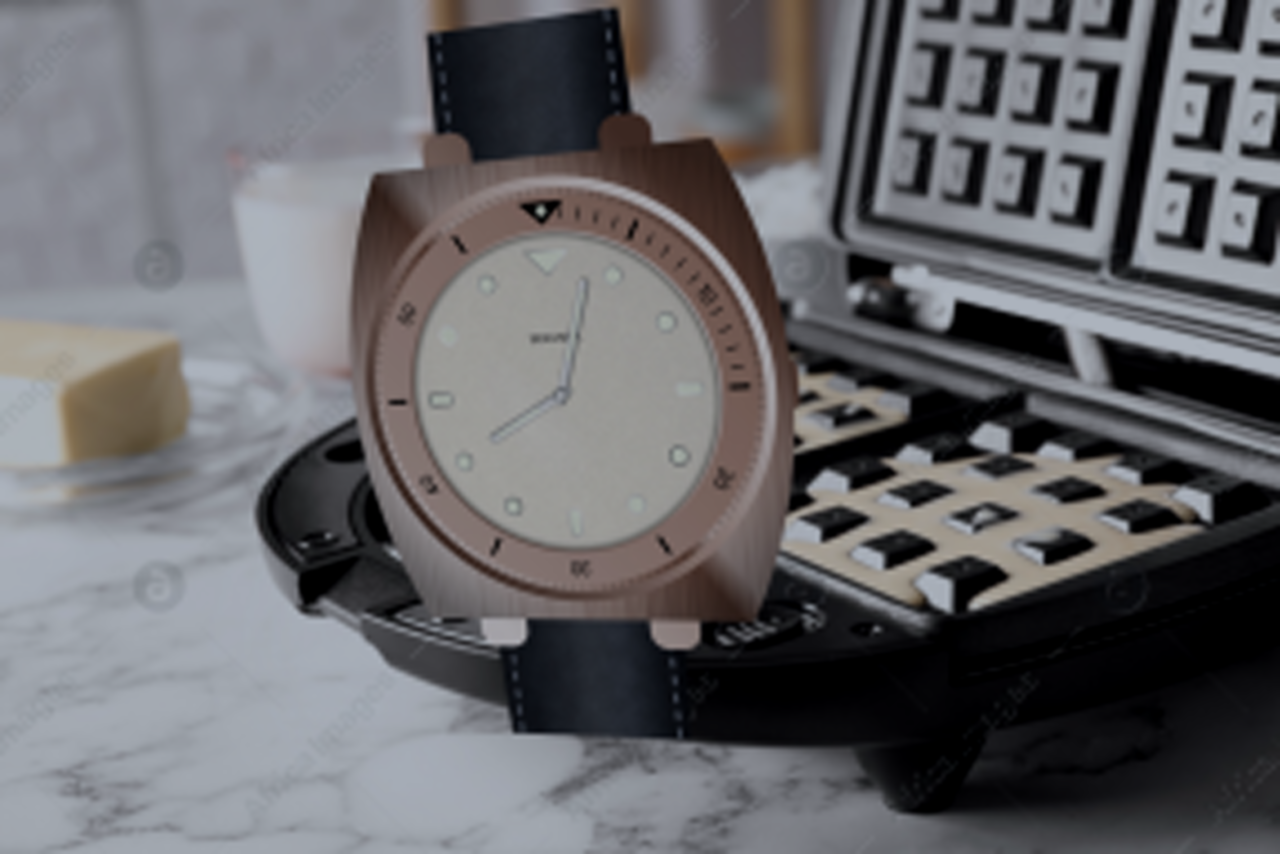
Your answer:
{"hour": 8, "minute": 3}
